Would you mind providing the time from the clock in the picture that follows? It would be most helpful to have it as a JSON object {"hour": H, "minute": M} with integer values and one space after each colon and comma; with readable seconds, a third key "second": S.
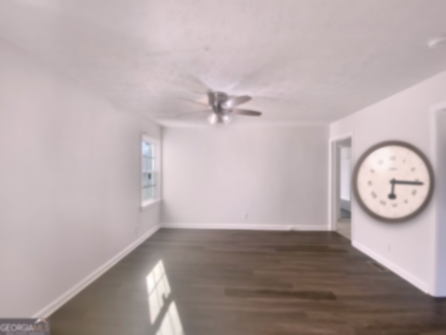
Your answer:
{"hour": 6, "minute": 16}
